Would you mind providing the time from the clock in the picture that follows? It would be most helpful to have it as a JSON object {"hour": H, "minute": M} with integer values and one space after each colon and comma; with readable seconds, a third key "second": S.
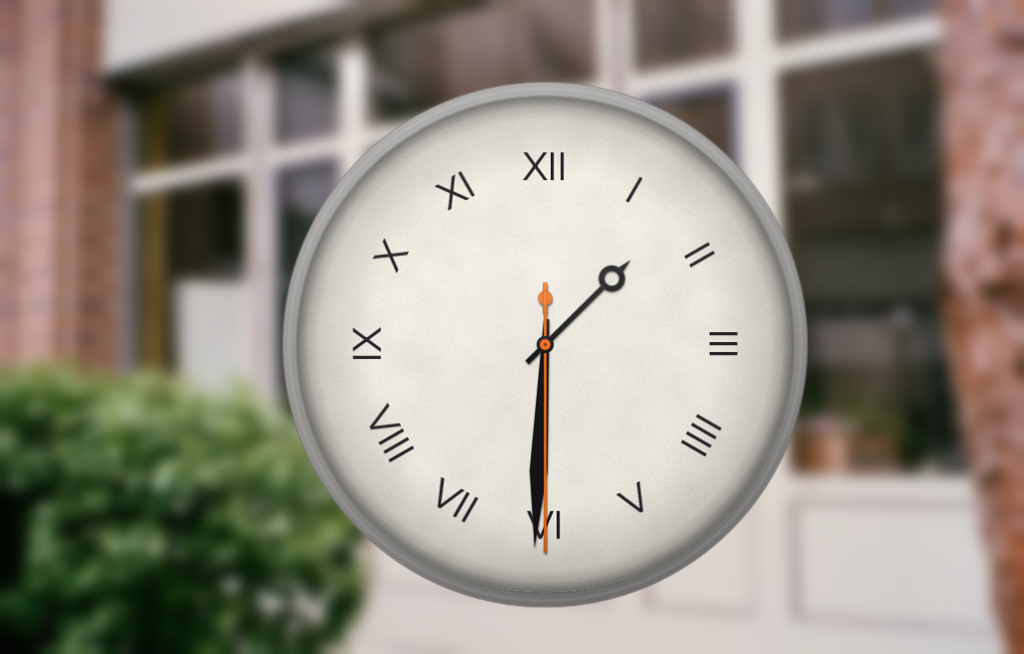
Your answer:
{"hour": 1, "minute": 30, "second": 30}
